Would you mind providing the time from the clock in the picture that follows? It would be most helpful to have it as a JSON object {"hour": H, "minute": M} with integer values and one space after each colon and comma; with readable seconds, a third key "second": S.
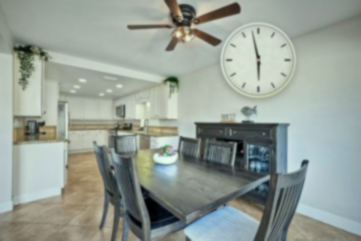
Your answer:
{"hour": 5, "minute": 58}
